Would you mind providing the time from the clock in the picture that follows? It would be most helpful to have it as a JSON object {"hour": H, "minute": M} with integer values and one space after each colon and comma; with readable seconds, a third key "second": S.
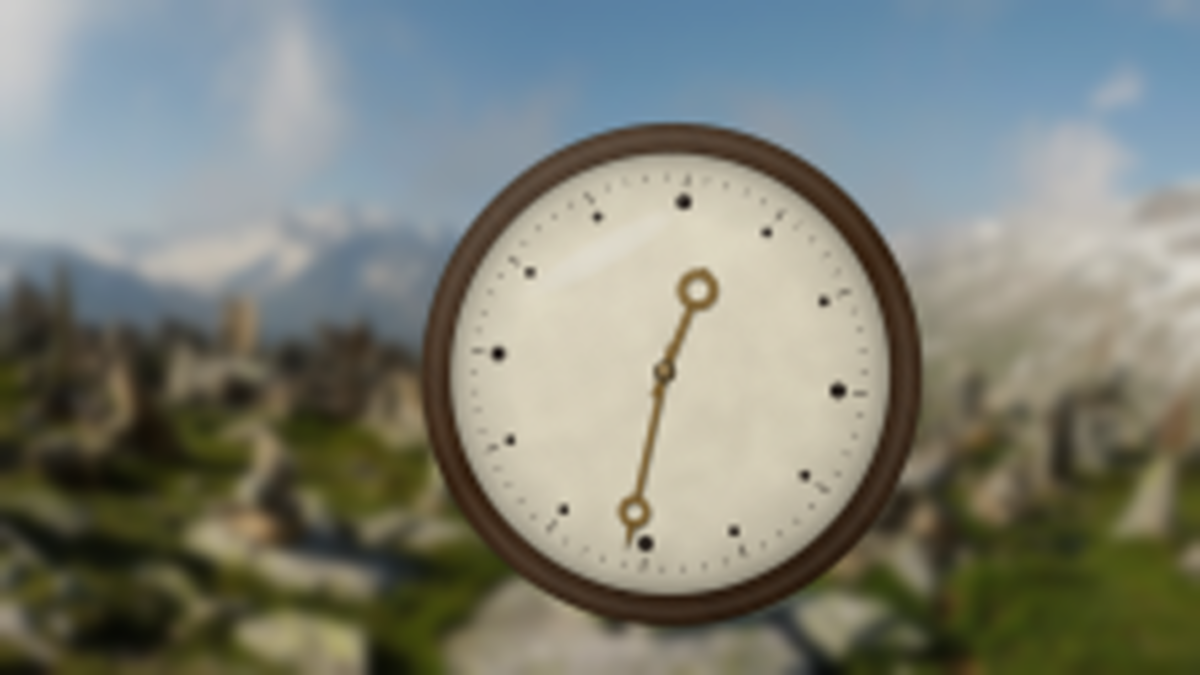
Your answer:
{"hour": 12, "minute": 31}
